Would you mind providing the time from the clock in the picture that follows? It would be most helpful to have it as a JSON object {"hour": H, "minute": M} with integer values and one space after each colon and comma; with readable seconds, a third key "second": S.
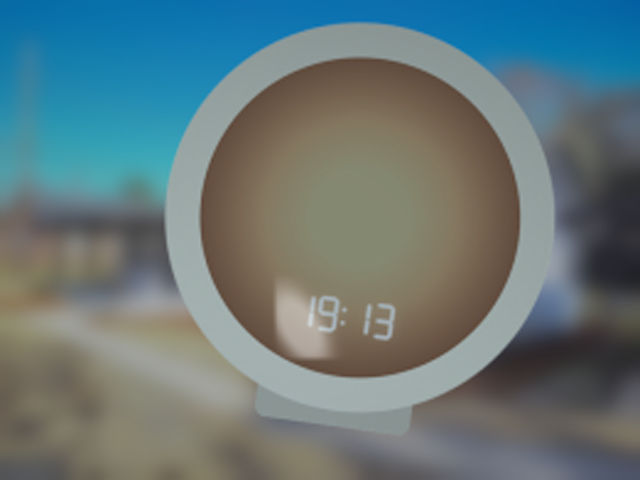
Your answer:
{"hour": 19, "minute": 13}
